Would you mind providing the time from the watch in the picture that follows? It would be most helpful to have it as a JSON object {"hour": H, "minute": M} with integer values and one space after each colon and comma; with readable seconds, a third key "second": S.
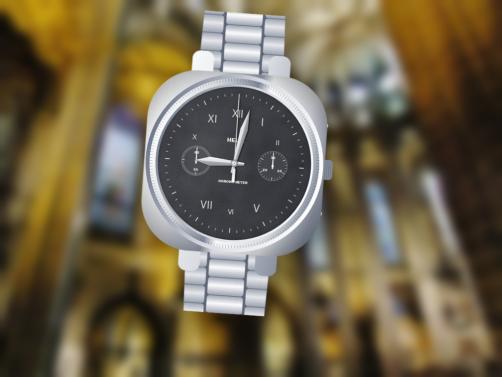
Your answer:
{"hour": 9, "minute": 2}
